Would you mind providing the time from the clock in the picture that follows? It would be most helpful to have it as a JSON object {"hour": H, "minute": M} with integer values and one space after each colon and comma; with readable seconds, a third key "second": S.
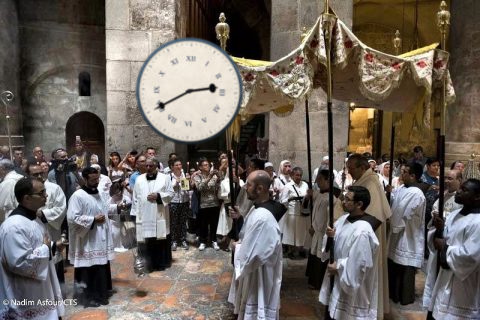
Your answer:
{"hour": 2, "minute": 40}
